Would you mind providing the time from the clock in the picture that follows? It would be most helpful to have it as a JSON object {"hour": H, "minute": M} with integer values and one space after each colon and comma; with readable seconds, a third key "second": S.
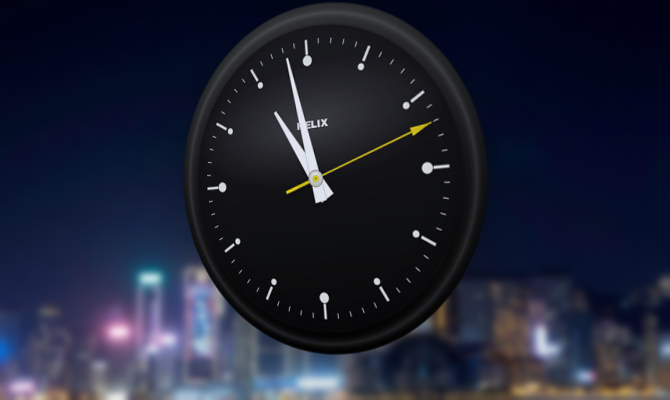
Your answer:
{"hour": 10, "minute": 58, "second": 12}
